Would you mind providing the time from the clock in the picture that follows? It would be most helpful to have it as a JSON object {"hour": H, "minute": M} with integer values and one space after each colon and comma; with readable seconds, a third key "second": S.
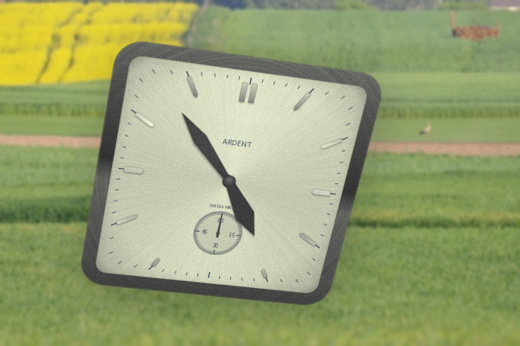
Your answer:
{"hour": 4, "minute": 53}
